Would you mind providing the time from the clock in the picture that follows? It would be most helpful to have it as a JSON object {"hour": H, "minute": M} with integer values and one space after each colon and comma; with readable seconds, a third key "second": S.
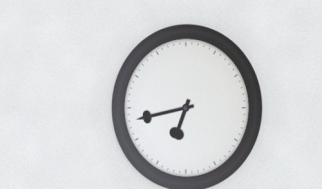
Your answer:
{"hour": 6, "minute": 43}
